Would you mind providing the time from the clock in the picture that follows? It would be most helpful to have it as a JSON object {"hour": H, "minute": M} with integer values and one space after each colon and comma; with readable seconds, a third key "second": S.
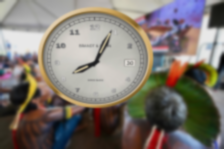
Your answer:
{"hour": 8, "minute": 4}
